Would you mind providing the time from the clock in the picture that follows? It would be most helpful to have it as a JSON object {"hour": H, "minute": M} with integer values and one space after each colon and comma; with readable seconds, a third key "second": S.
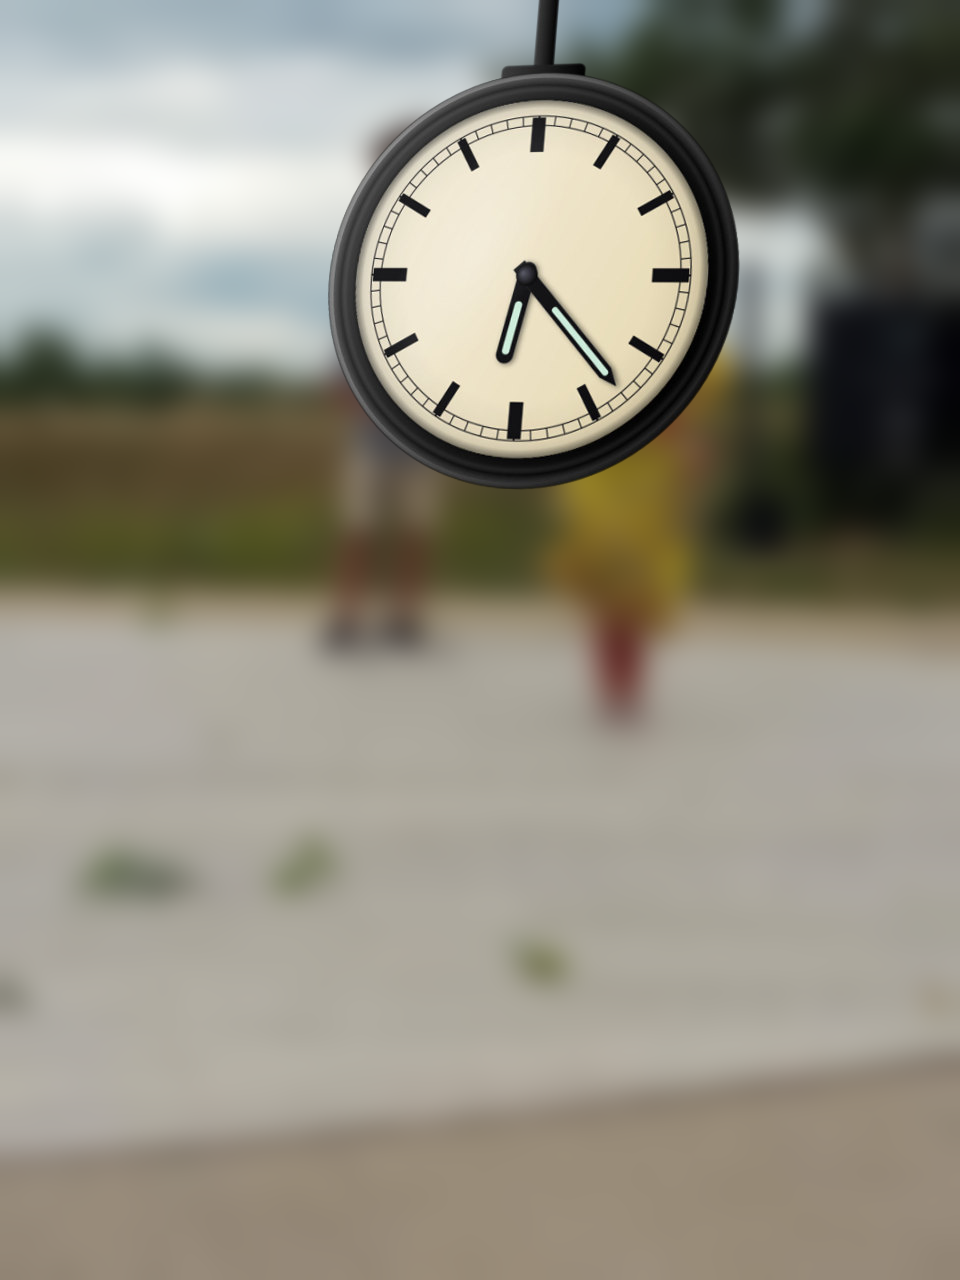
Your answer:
{"hour": 6, "minute": 23}
